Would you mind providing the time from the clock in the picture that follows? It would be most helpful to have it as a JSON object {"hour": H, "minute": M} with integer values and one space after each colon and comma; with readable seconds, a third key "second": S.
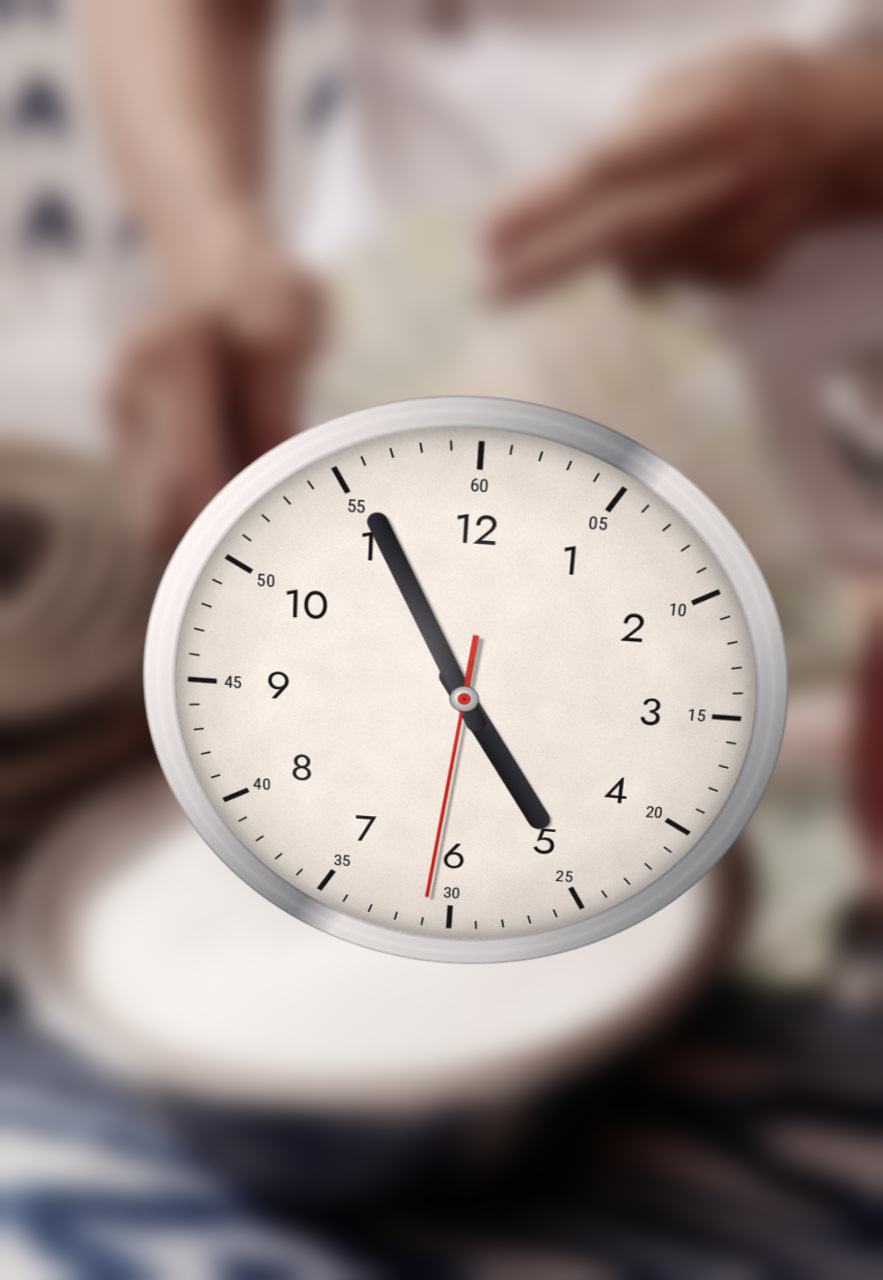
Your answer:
{"hour": 4, "minute": 55, "second": 31}
